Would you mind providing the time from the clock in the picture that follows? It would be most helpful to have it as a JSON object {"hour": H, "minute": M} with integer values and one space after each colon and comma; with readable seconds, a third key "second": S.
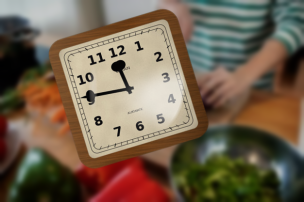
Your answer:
{"hour": 11, "minute": 46}
